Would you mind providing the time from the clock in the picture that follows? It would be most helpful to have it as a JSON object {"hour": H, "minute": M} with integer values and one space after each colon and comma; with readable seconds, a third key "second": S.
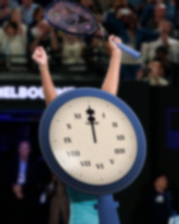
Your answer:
{"hour": 12, "minute": 0}
